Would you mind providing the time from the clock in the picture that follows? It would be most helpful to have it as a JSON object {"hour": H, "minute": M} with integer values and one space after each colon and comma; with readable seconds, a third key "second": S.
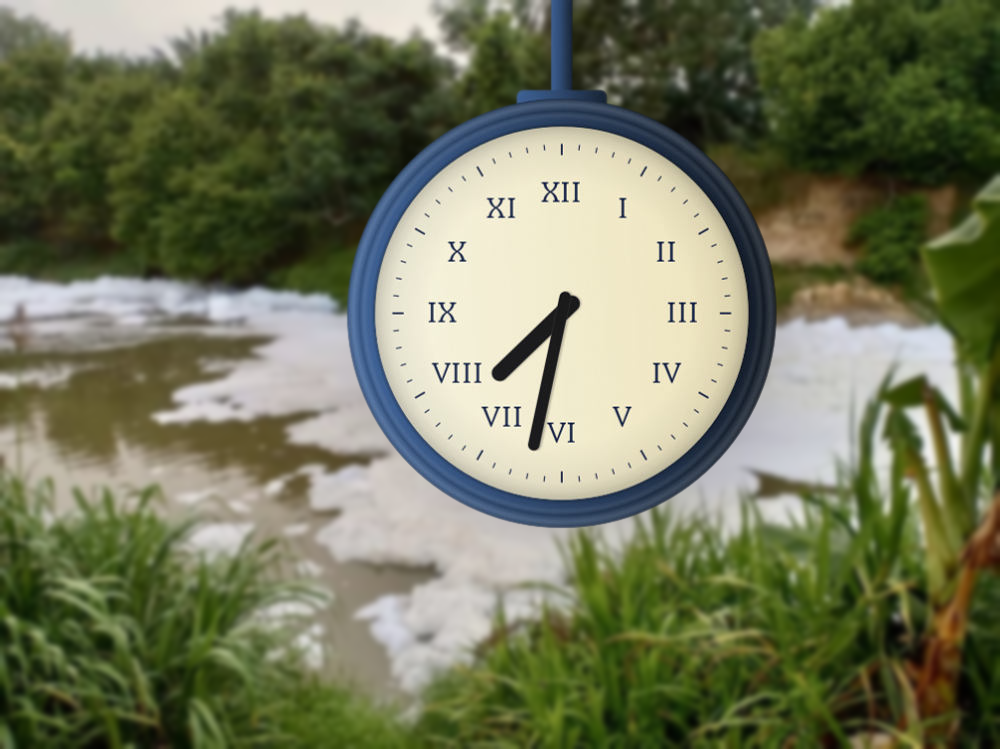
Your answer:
{"hour": 7, "minute": 32}
